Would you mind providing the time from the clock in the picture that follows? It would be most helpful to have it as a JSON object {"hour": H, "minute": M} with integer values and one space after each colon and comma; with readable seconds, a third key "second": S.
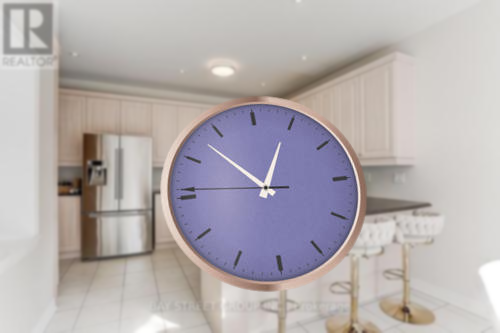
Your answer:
{"hour": 12, "minute": 52, "second": 46}
